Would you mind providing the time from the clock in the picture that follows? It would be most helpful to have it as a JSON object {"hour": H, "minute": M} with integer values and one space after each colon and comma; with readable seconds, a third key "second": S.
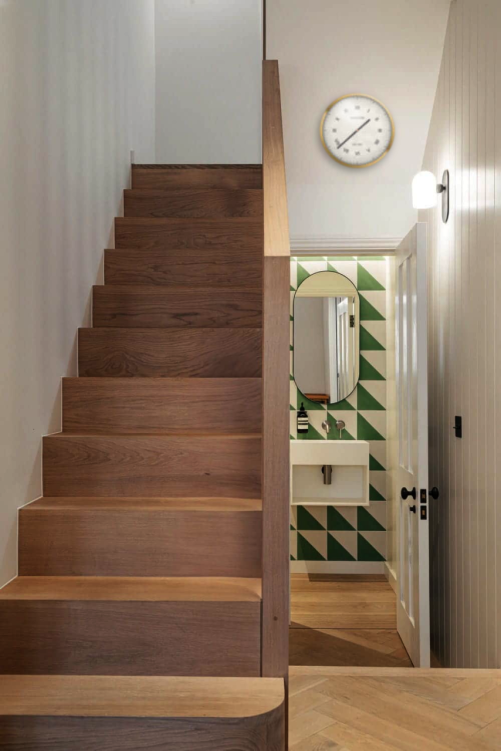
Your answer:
{"hour": 1, "minute": 38}
